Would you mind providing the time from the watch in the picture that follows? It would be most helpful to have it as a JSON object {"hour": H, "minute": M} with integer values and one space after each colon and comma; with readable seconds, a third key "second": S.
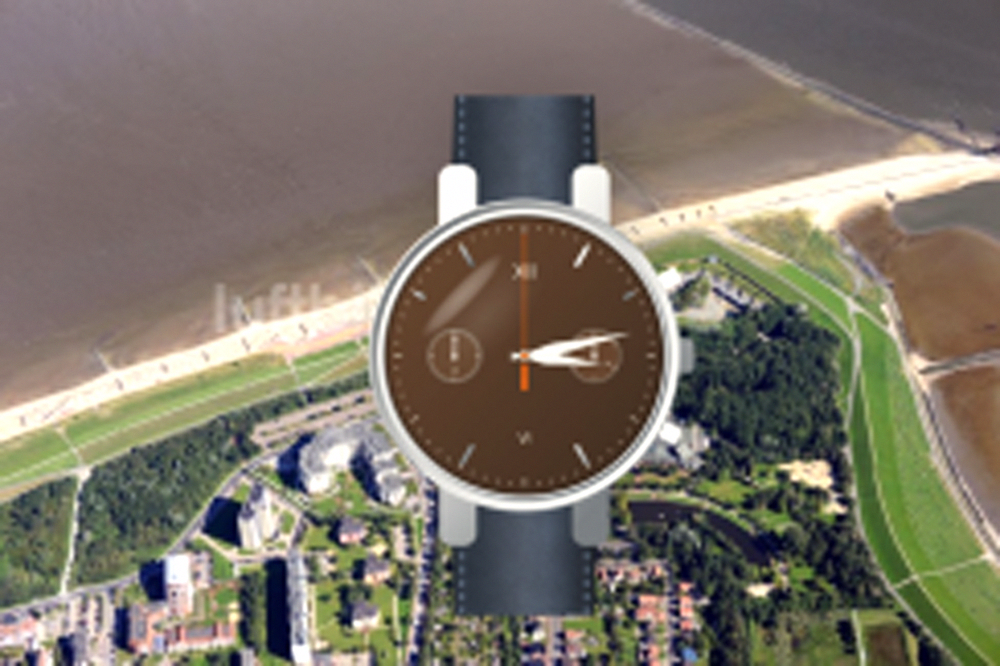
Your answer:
{"hour": 3, "minute": 13}
